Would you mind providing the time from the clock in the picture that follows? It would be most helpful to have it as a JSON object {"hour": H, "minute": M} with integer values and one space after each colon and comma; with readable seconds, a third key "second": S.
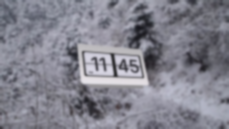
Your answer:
{"hour": 11, "minute": 45}
